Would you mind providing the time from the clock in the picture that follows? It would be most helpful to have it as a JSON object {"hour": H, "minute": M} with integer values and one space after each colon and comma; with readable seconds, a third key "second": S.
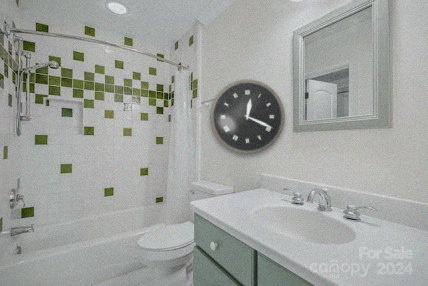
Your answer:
{"hour": 12, "minute": 19}
